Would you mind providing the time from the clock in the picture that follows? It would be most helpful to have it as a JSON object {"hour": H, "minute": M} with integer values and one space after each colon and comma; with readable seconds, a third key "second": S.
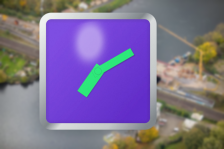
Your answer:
{"hour": 7, "minute": 10}
